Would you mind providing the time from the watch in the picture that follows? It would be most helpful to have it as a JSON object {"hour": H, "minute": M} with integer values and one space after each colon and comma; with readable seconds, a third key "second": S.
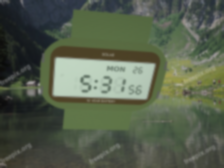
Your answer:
{"hour": 5, "minute": 31, "second": 56}
